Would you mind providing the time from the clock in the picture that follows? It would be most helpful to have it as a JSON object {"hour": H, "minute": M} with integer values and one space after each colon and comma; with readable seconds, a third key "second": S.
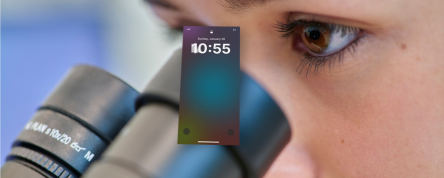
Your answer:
{"hour": 10, "minute": 55}
